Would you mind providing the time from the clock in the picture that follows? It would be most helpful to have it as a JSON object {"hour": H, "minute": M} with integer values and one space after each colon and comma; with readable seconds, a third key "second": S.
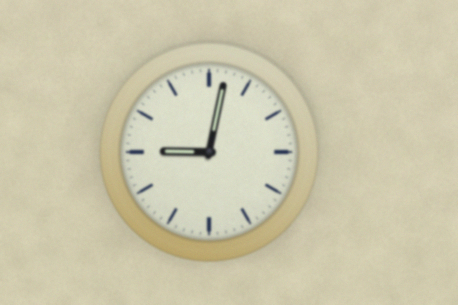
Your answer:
{"hour": 9, "minute": 2}
